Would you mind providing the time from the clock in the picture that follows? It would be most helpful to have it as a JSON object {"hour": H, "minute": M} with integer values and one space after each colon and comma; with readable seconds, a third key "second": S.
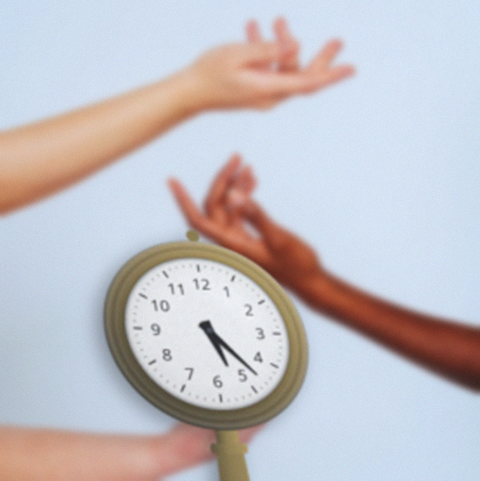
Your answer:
{"hour": 5, "minute": 23}
